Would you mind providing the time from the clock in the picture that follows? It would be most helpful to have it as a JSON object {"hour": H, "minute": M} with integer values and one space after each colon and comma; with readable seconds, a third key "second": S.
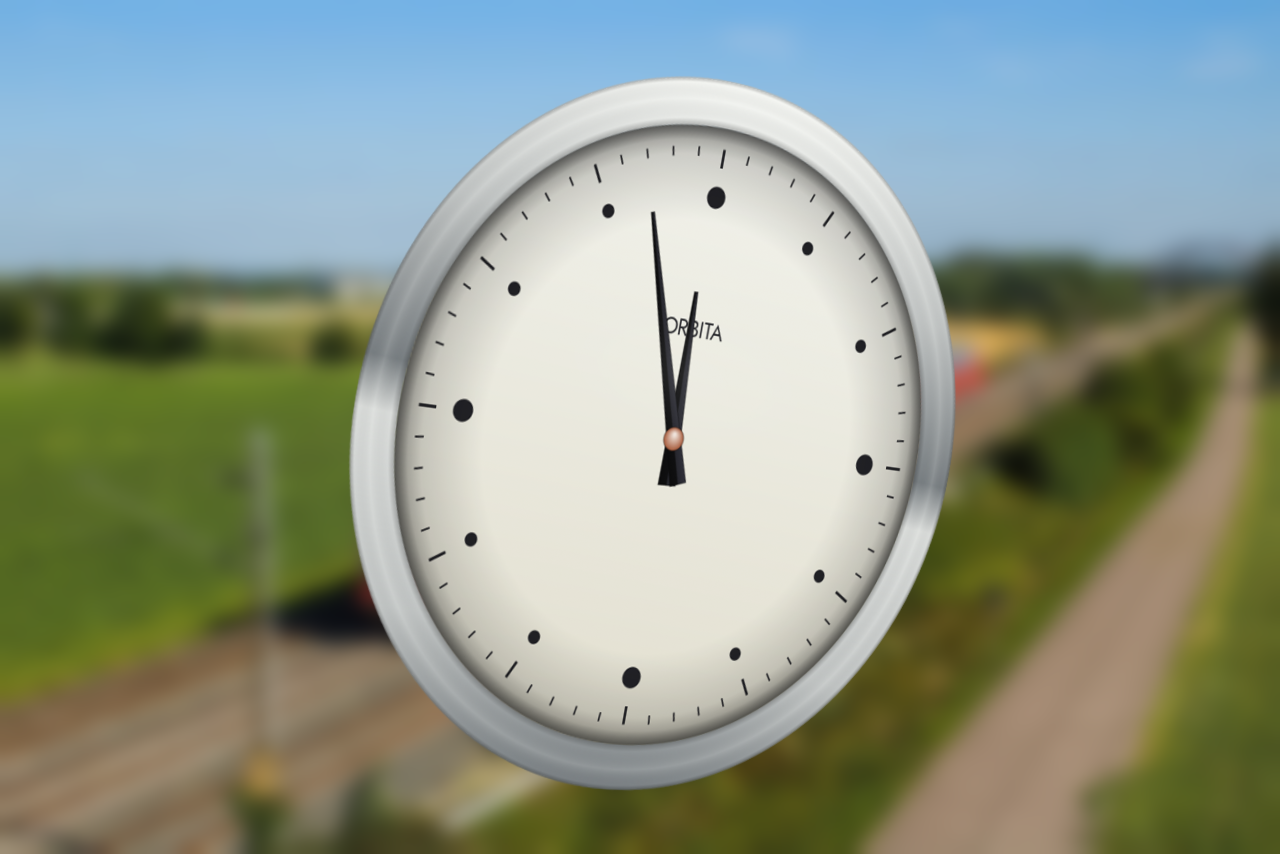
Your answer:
{"hour": 11, "minute": 57}
